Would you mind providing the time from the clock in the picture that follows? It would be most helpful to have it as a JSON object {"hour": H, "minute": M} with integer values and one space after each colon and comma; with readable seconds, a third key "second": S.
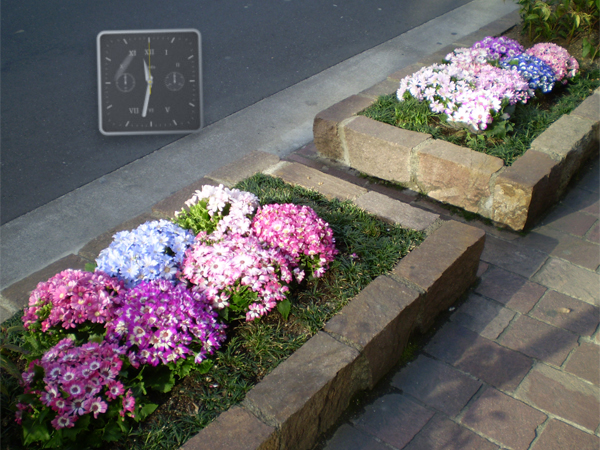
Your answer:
{"hour": 11, "minute": 32}
